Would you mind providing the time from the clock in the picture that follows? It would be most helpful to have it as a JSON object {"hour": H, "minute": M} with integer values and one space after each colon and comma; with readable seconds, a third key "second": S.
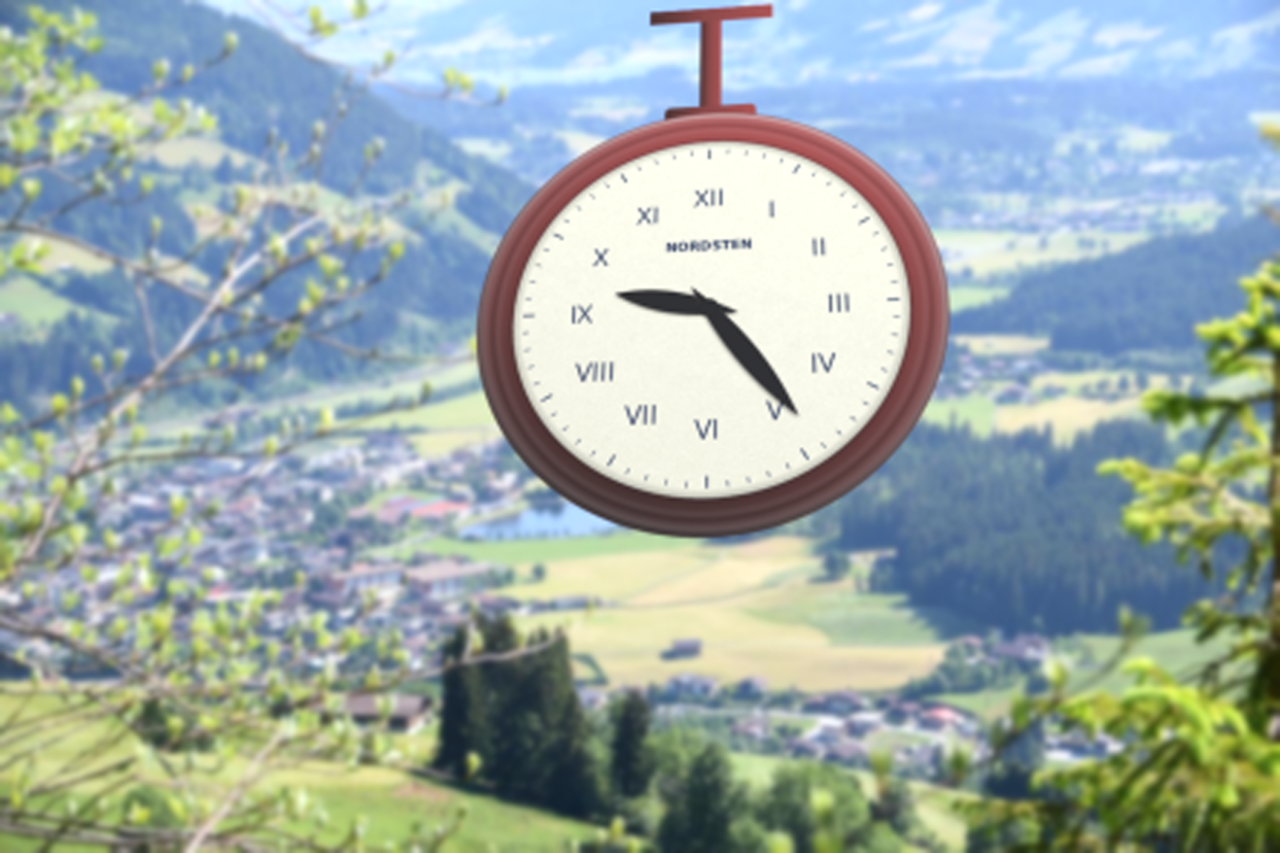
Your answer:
{"hour": 9, "minute": 24}
